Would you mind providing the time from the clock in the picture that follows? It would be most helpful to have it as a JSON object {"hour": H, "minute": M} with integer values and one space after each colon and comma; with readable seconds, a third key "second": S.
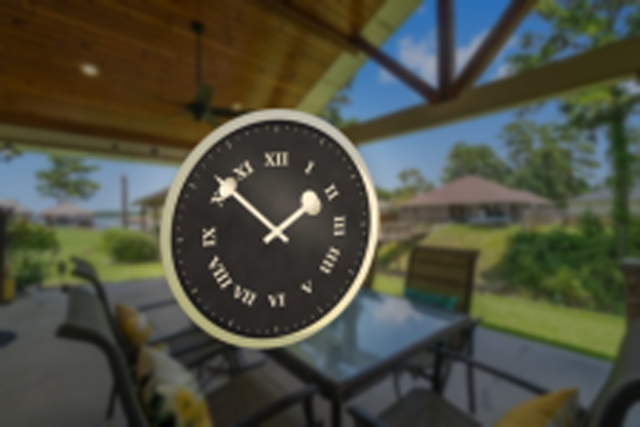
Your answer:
{"hour": 1, "minute": 52}
